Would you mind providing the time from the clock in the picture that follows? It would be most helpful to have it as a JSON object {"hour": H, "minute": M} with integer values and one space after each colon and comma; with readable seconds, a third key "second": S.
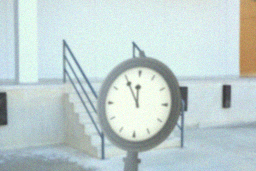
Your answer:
{"hour": 11, "minute": 55}
